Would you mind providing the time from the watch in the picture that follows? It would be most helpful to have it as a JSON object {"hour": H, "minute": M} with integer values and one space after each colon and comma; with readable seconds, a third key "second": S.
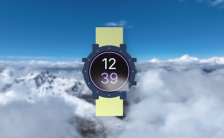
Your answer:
{"hour": 12, "minute": 39}
